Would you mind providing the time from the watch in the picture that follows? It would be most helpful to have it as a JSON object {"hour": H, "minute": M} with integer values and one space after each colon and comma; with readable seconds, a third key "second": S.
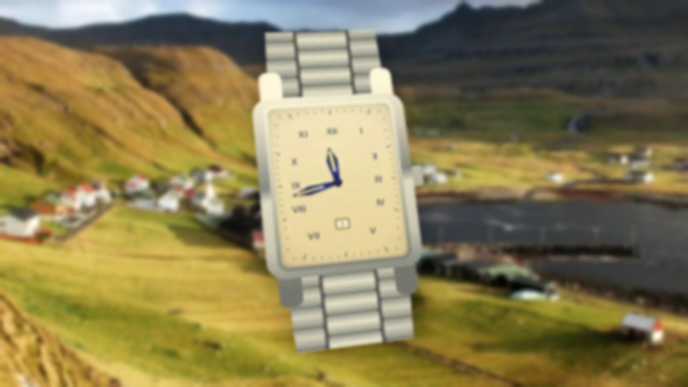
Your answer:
{"hour": 11, "minute": 43}
